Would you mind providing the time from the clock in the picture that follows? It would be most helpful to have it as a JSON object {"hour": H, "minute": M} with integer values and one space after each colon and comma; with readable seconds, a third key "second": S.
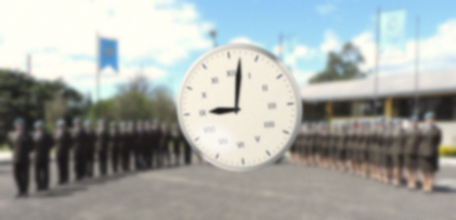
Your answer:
{"hour": 9, "minute": 2}
